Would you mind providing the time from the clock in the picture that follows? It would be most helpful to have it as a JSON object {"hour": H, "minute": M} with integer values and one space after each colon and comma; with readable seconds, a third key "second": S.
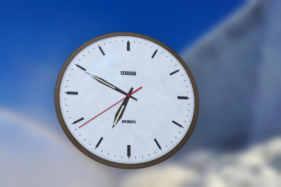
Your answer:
{"hour": 6, "minute": 49, "second": 39}
